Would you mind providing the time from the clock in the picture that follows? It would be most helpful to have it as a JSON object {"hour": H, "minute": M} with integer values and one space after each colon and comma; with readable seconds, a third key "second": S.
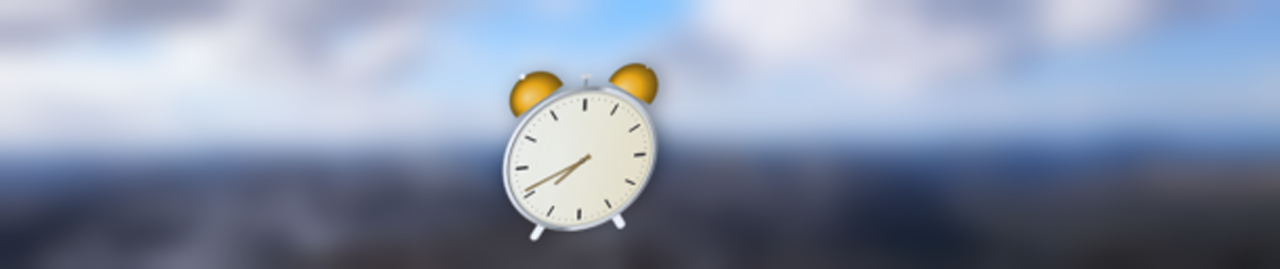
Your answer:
{"hour": 7, "minute": 41}
